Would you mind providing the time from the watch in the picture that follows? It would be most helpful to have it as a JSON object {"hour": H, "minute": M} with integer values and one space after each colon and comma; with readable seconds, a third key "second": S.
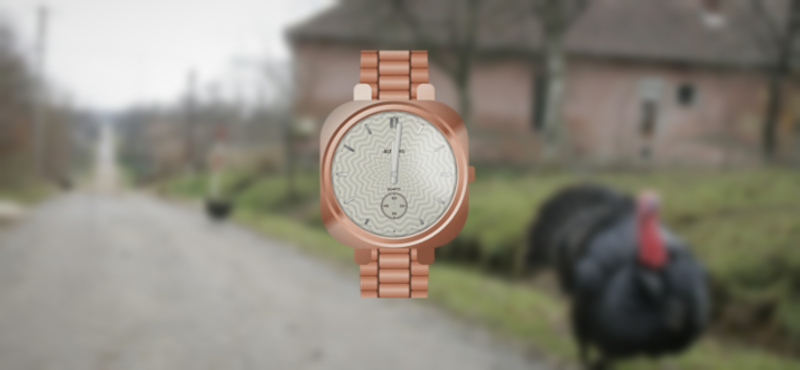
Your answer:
{"hour": 12, "minute": 1}
